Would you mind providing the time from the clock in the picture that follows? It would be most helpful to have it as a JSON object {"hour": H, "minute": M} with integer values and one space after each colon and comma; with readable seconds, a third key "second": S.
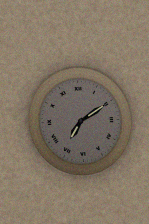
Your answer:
{"hour": 7, "minute": 10}
